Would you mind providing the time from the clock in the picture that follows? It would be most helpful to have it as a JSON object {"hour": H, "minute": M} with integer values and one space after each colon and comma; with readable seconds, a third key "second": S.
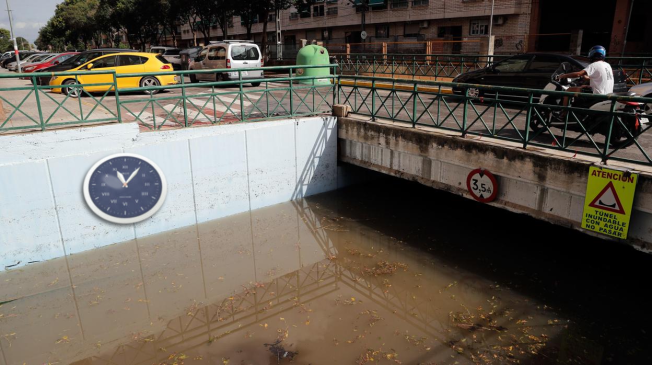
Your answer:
{"hour": 11, "minute": 6}
